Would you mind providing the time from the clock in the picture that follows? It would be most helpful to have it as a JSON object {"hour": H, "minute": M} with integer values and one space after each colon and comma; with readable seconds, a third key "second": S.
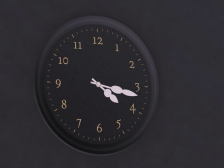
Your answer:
{"hour": 4, "minute": 17}
